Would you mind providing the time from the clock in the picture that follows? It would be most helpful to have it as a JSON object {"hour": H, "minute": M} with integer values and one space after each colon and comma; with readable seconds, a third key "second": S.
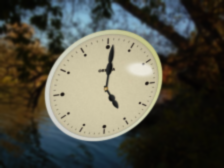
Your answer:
{"hour": 5, "minute": 1}
